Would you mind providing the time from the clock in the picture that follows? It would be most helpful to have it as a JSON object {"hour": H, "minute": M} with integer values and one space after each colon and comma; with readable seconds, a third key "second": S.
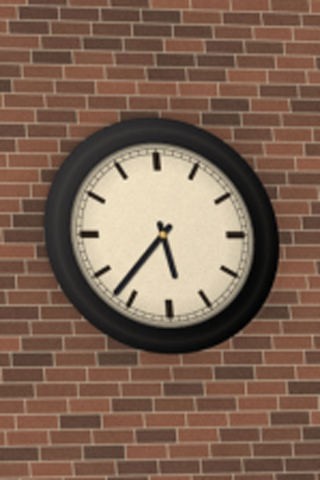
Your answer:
{"hour": 5, "minute": 37}
